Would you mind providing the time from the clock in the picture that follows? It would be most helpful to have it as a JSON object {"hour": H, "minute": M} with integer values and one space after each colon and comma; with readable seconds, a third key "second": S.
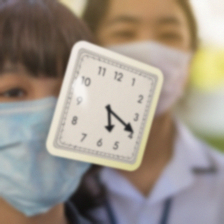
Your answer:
{"hour": 5, "minute": 19}
